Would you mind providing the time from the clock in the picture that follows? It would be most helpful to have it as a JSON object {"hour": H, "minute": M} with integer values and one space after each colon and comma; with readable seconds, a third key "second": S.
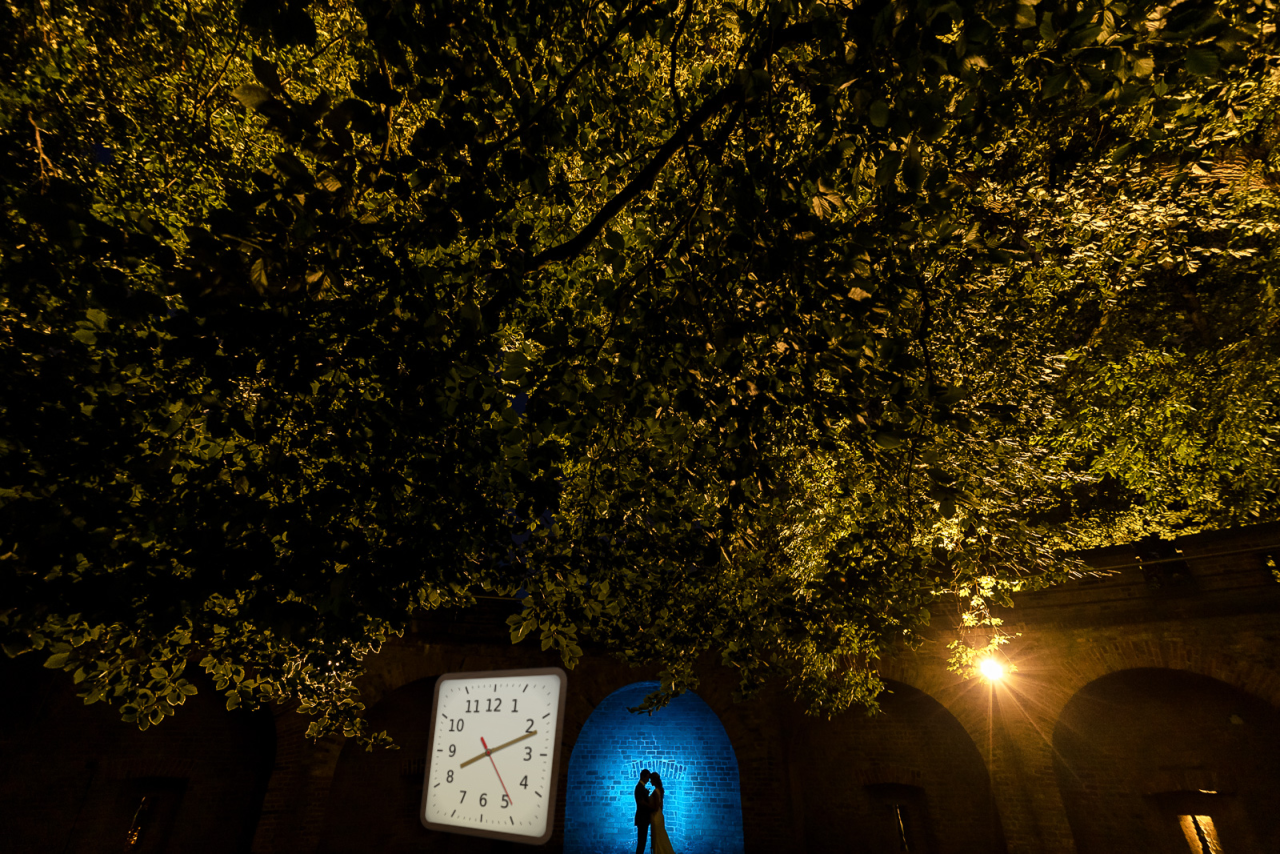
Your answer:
{"hour": 8, "minute": 11, "second": 24}
